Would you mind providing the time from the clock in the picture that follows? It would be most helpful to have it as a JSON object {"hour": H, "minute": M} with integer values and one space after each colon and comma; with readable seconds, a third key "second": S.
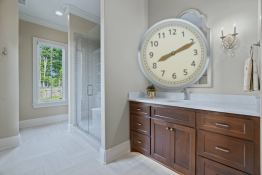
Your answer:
{"hour": 8, "minute": 11}
